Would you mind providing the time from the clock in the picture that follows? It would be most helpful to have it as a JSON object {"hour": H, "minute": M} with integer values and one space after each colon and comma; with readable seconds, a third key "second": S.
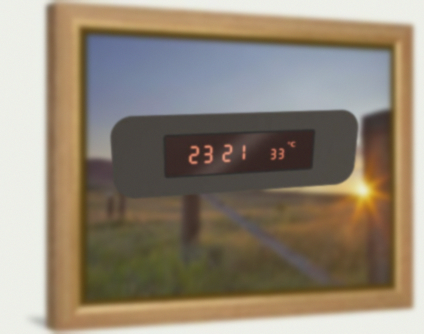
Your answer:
{"hour": 23, "minute": 21}
